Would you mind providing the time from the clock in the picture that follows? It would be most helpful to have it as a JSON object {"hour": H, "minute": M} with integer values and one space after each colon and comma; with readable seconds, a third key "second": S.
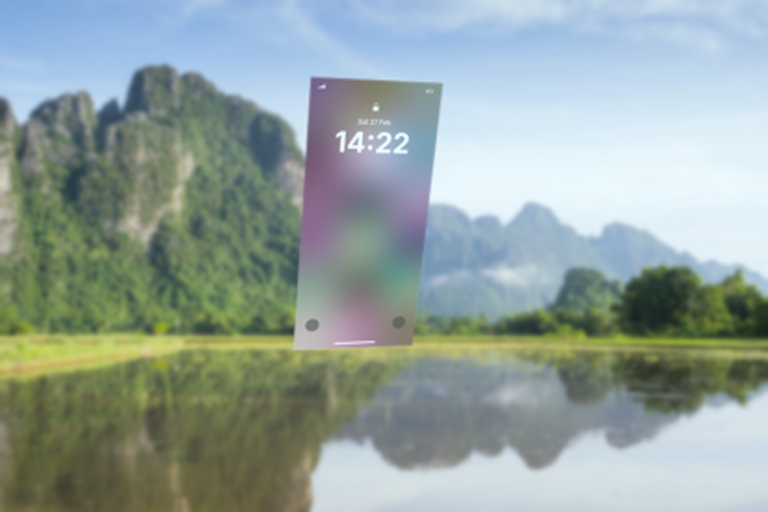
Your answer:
{"hour": 14, "minute": 22}
